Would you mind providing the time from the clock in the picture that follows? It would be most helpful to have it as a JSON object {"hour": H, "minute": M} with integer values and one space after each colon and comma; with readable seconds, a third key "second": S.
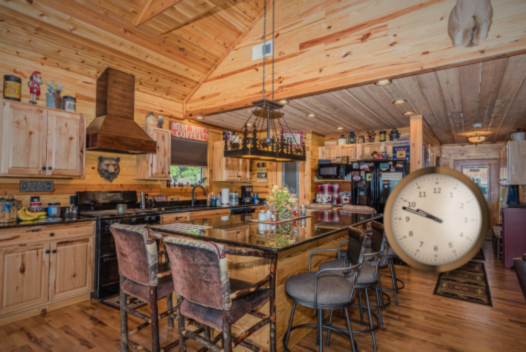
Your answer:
{"hour": 9, "minute": 48}
